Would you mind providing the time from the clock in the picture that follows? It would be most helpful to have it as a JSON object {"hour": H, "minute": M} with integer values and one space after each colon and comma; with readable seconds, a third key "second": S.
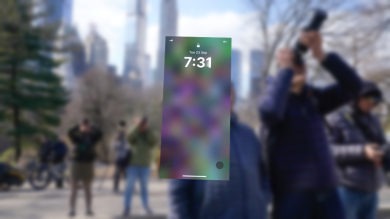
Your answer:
{"hour": 7, "minute": 31}
